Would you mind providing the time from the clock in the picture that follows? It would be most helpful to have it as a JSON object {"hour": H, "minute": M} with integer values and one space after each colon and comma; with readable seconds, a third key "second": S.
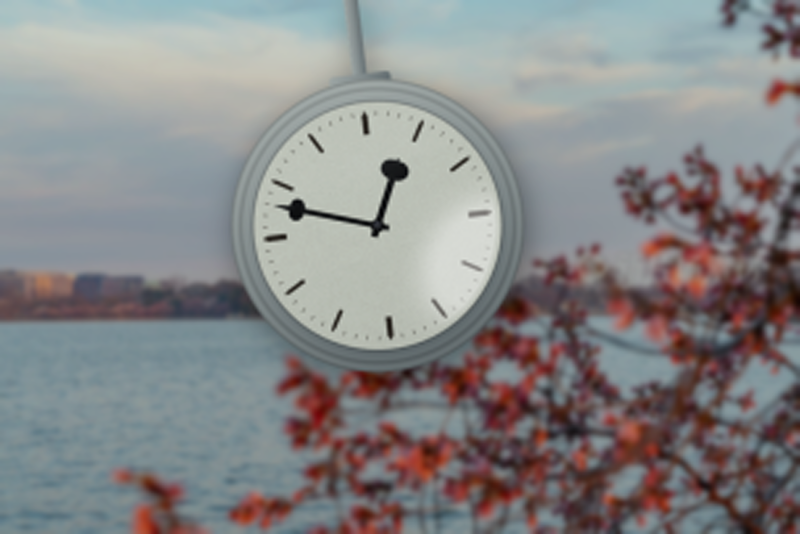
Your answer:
{"hour": 12, "minute": 48}
